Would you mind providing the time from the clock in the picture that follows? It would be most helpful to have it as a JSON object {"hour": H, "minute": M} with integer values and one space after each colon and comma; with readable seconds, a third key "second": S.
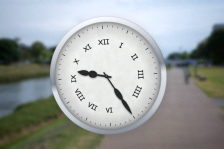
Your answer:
{"hour": 9, "minute": 25}
